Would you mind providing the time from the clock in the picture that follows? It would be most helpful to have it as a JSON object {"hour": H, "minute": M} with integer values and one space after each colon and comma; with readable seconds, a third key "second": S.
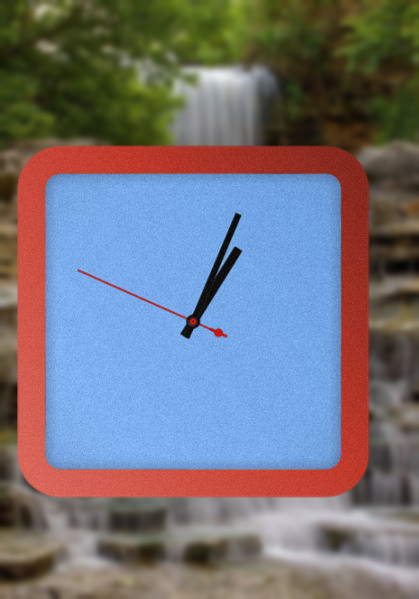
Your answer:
{"hour": 1, "minute": 3, "second": 49}
